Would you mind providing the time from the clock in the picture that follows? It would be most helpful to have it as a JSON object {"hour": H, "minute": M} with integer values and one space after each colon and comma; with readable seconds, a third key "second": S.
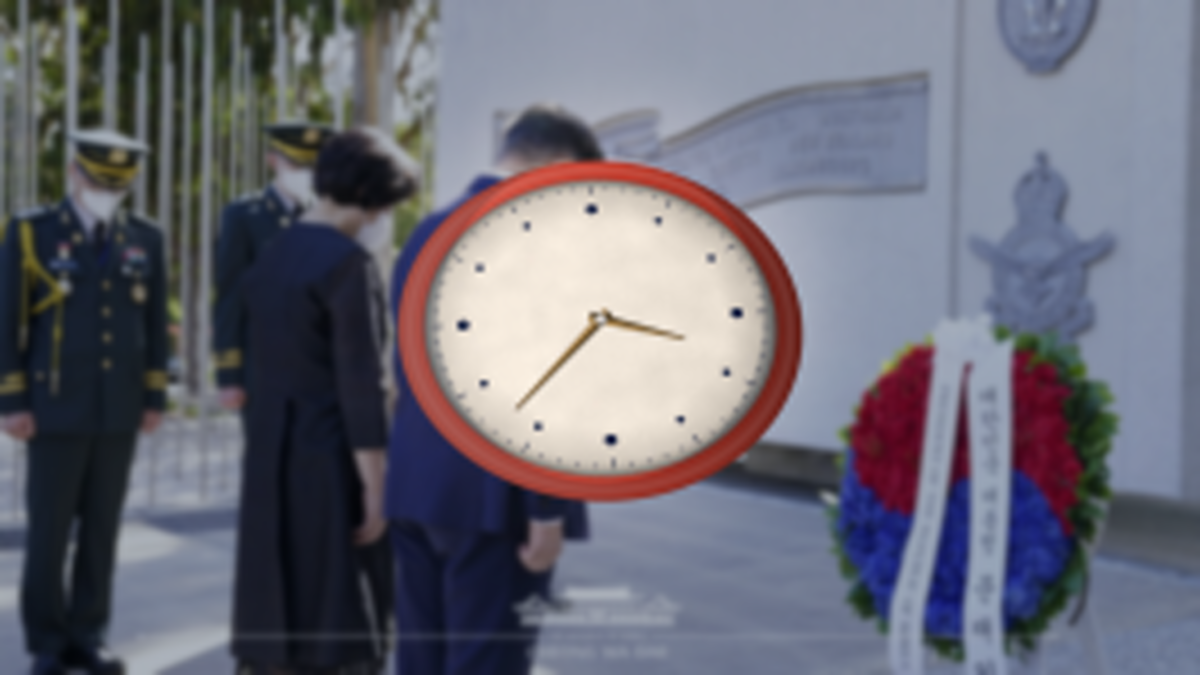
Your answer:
{"hour": 3, "minute": 37}
